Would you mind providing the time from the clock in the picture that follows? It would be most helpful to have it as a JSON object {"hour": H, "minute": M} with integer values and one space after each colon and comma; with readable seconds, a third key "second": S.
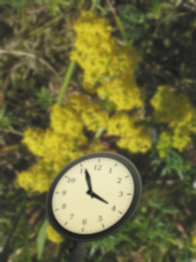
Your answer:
{"hour": 3, "minute": 56}
